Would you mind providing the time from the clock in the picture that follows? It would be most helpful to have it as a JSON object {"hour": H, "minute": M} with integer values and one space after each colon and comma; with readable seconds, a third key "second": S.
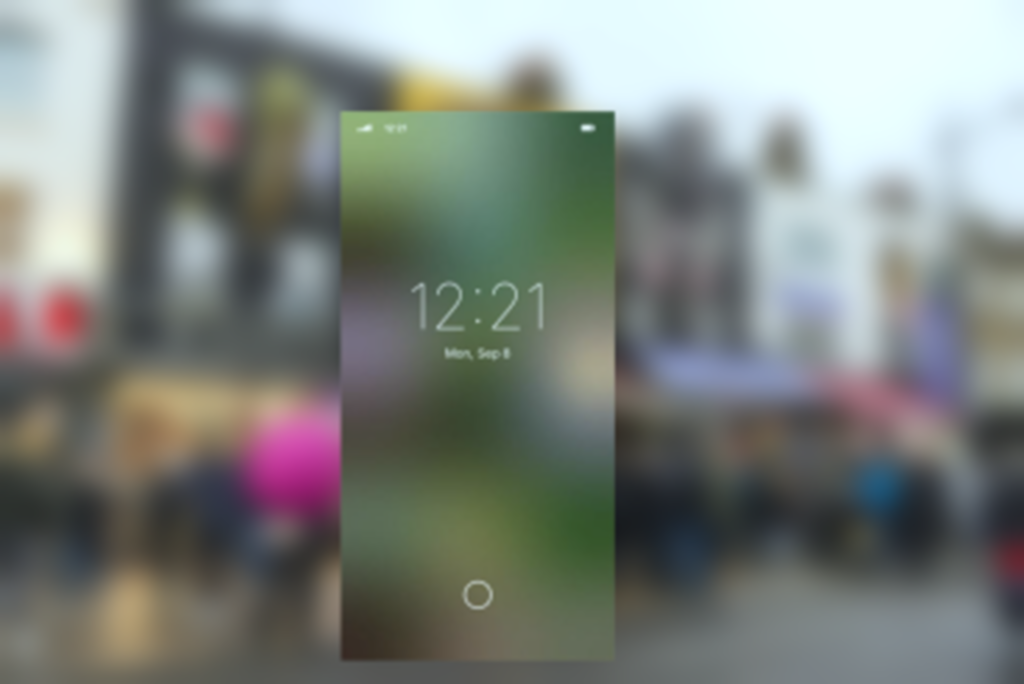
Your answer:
{"hour": 12, "minute": 21}
